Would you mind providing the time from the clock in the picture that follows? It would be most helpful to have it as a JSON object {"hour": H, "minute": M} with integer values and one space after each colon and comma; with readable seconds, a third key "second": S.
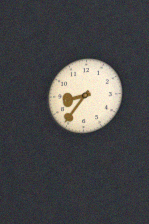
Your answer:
{"hour": 8, "minute": 36}
